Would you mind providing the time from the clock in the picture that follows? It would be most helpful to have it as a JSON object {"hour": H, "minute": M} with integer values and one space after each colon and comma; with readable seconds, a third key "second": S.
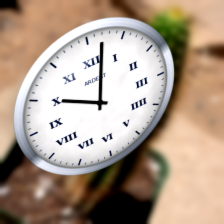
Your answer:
{"hour": 10, "minute": 2}
